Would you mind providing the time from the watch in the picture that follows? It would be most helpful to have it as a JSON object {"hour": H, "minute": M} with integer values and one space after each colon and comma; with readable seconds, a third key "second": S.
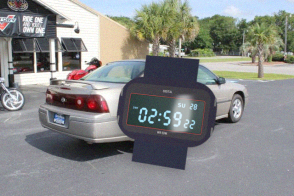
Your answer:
{"hour": 2, "minute": 59, "second": 22}
